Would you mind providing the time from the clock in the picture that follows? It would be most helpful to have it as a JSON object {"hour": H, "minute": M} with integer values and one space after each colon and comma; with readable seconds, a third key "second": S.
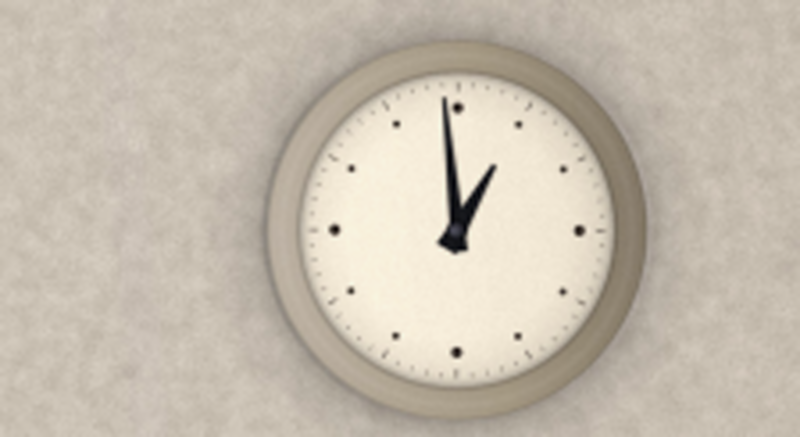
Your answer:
{"hour": 12, "minute": 59}
